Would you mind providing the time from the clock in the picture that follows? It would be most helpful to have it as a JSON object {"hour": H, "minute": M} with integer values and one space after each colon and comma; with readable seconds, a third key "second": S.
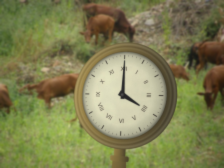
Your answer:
{"hour": 4, "minute": 0}
